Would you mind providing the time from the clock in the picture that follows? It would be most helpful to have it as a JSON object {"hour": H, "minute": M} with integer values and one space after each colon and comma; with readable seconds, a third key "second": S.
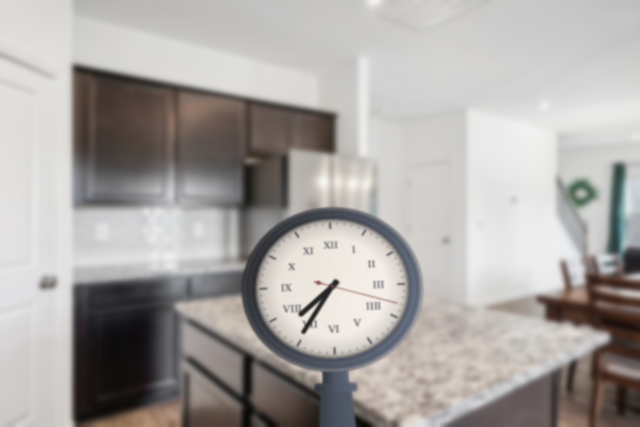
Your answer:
{"hour": 7, "minute": 35, "second": 18}
